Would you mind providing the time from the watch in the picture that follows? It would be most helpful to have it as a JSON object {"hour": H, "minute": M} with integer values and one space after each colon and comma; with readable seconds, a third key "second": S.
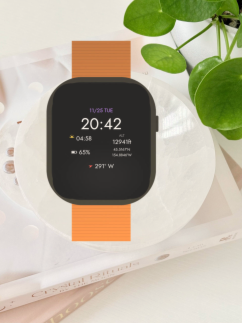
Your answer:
{"hour": 20, "minute": 42}
